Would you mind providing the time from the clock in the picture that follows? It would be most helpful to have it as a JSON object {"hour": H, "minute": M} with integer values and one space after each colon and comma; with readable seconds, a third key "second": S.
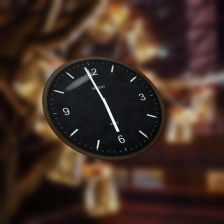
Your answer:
{"hour": 5, "minute": 59}
